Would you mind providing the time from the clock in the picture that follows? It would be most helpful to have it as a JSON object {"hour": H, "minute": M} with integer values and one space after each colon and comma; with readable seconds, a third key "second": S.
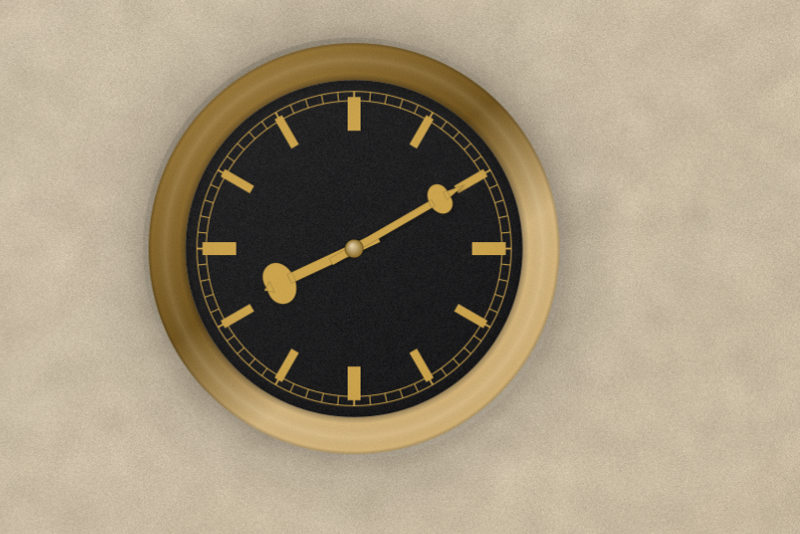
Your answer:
{"hour": 8, "minute": 10}
